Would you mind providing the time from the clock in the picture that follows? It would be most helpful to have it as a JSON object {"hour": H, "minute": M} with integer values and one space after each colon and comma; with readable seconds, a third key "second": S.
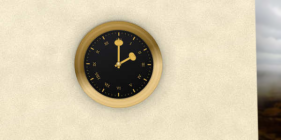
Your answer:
{"hour": 2, "minute": 0}
